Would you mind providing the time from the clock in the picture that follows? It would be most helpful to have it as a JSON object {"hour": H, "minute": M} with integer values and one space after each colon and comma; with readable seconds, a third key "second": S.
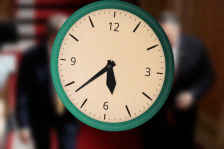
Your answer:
{"hour": 5, "minute": 38}
